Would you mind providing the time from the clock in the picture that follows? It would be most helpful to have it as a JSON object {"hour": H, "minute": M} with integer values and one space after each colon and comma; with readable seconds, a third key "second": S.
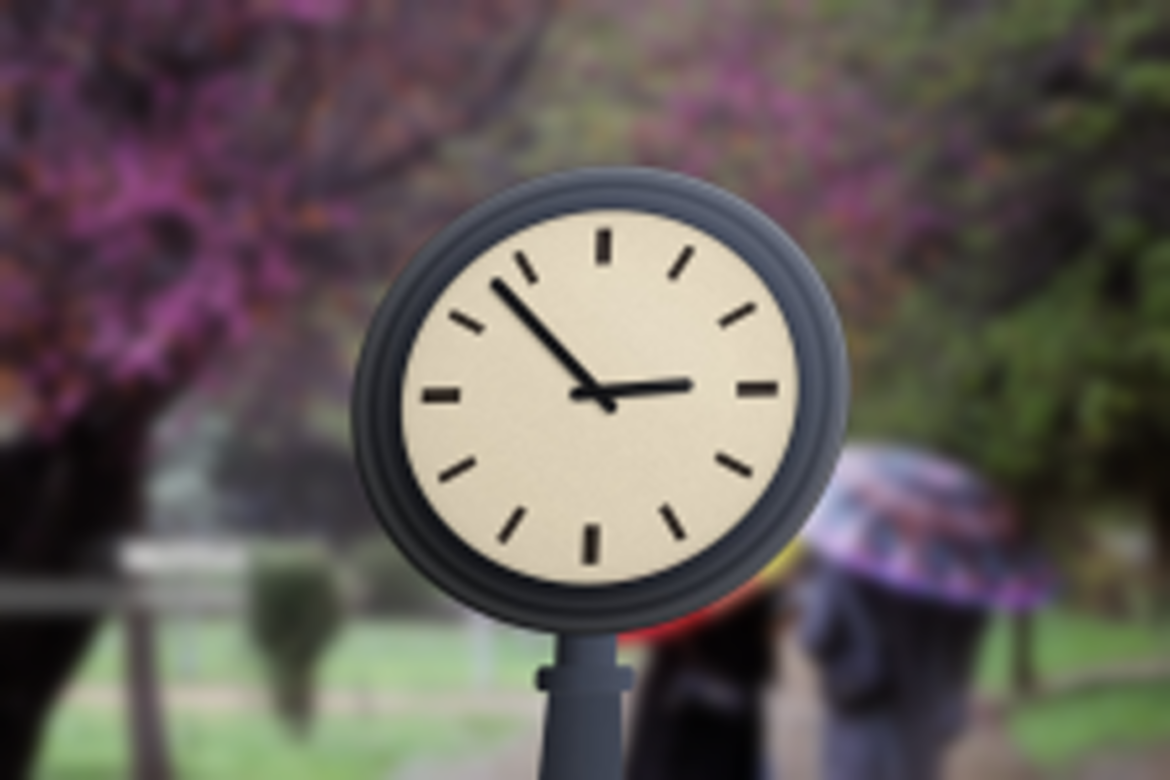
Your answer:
{"hour": 2, "minute": 53}
